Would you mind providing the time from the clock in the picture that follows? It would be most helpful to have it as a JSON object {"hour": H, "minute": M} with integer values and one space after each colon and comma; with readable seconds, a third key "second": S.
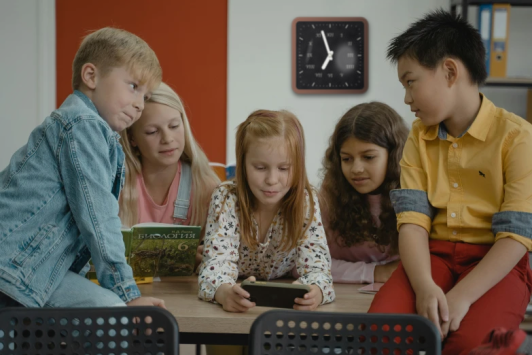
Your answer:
{"hour": 6, "minute": 57}
